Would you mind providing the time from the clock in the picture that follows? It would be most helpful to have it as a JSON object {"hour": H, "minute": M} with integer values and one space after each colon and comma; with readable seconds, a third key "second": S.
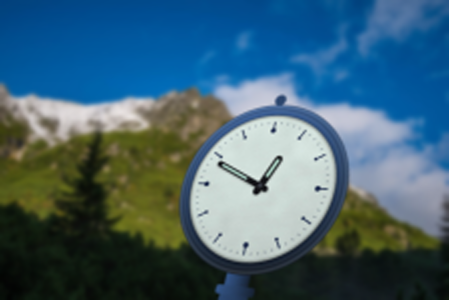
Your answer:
{"hour": 12, "minute": 49}
